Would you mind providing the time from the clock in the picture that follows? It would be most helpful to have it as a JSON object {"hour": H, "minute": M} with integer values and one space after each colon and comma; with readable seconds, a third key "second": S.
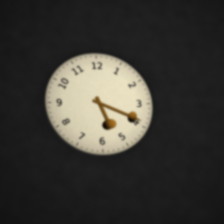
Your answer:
{"hour": 5, "minute": 19}
